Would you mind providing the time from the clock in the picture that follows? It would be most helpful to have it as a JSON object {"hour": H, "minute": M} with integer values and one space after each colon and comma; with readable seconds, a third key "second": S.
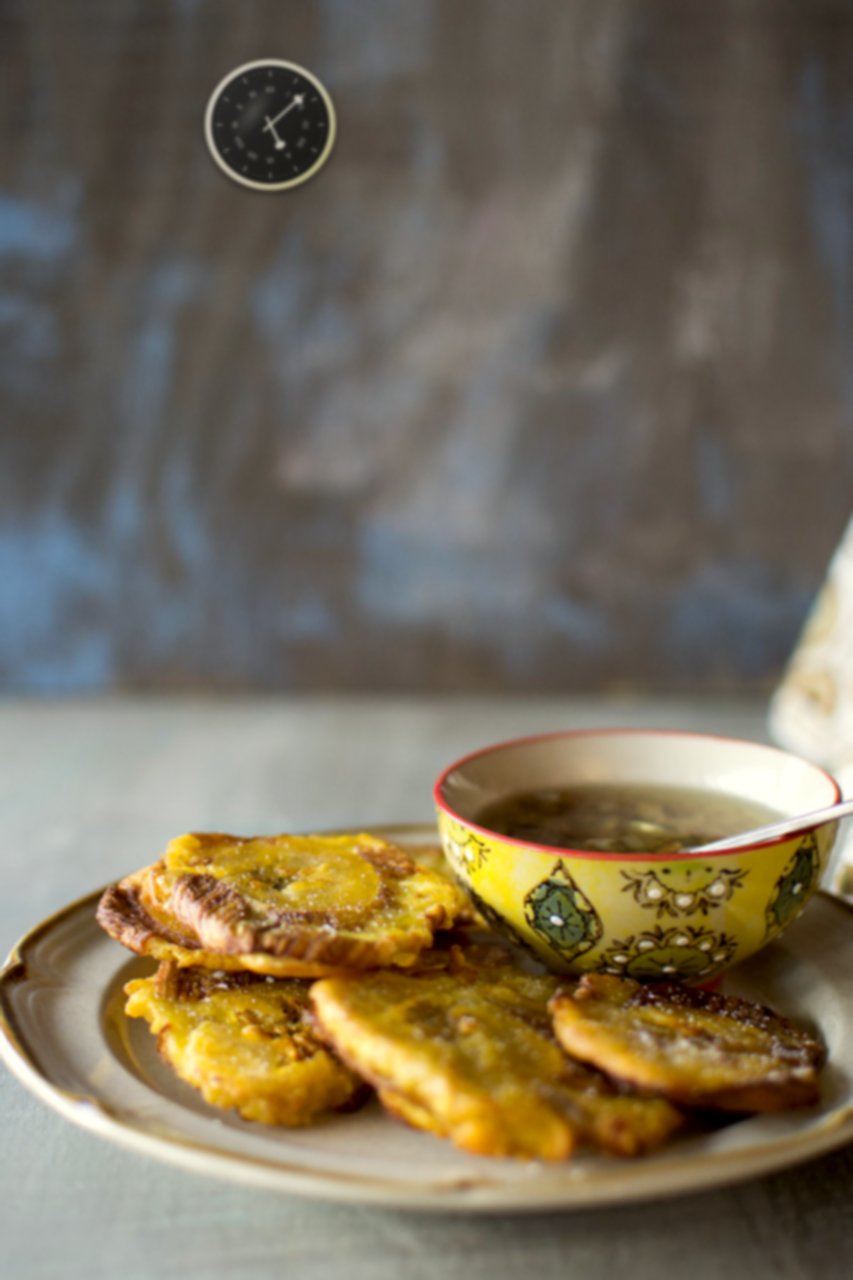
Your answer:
{"hour": 5, "minute": 8}
